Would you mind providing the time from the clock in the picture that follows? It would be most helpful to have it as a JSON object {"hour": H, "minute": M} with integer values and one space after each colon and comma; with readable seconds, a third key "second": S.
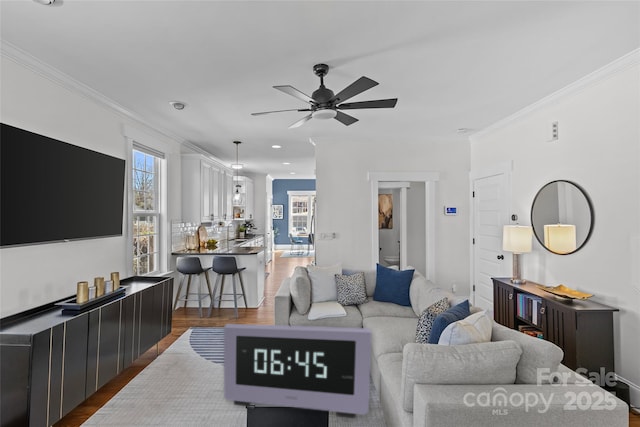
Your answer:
{"hour": 6, "minute": 45}
